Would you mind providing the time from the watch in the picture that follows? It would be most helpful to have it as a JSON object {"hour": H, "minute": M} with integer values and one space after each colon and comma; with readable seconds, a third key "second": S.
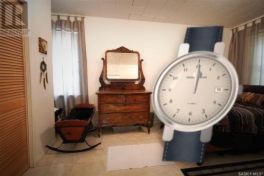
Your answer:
{"hour": 12, "minute": 0}
